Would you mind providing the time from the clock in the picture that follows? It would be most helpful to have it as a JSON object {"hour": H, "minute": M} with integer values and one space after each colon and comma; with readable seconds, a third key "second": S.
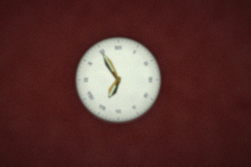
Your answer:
{"hour": 6, "minute": 55}
